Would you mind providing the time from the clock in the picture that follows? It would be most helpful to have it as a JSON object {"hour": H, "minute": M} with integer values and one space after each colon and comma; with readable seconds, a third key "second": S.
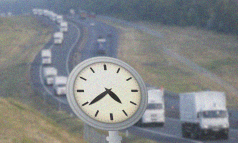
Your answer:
{"hour": 4, "minute": 39}
